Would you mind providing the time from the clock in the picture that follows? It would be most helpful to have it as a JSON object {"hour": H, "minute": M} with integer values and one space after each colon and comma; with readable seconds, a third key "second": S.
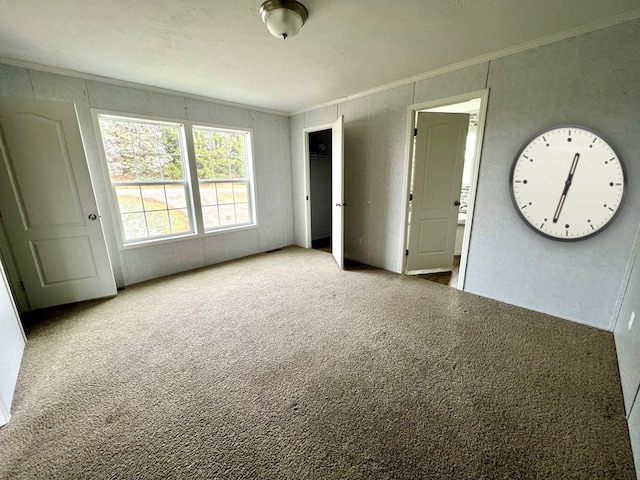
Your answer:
{"hour": 12, "minute": 33}
